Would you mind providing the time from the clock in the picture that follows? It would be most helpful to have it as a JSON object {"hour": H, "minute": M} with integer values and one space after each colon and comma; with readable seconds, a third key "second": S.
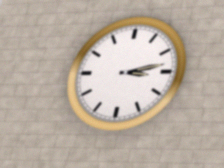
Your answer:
{"hour": 3, "minute": 13}
